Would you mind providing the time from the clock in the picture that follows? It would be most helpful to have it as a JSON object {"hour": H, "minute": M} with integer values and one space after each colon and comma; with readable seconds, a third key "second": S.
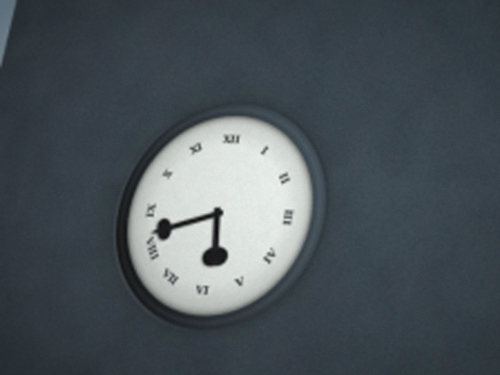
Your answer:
{"hour": 5, "minute": 42}
